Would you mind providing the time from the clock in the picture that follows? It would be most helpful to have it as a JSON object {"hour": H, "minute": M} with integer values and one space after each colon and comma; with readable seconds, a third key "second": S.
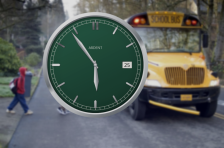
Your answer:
{"hour": 5, "minute": 54}
